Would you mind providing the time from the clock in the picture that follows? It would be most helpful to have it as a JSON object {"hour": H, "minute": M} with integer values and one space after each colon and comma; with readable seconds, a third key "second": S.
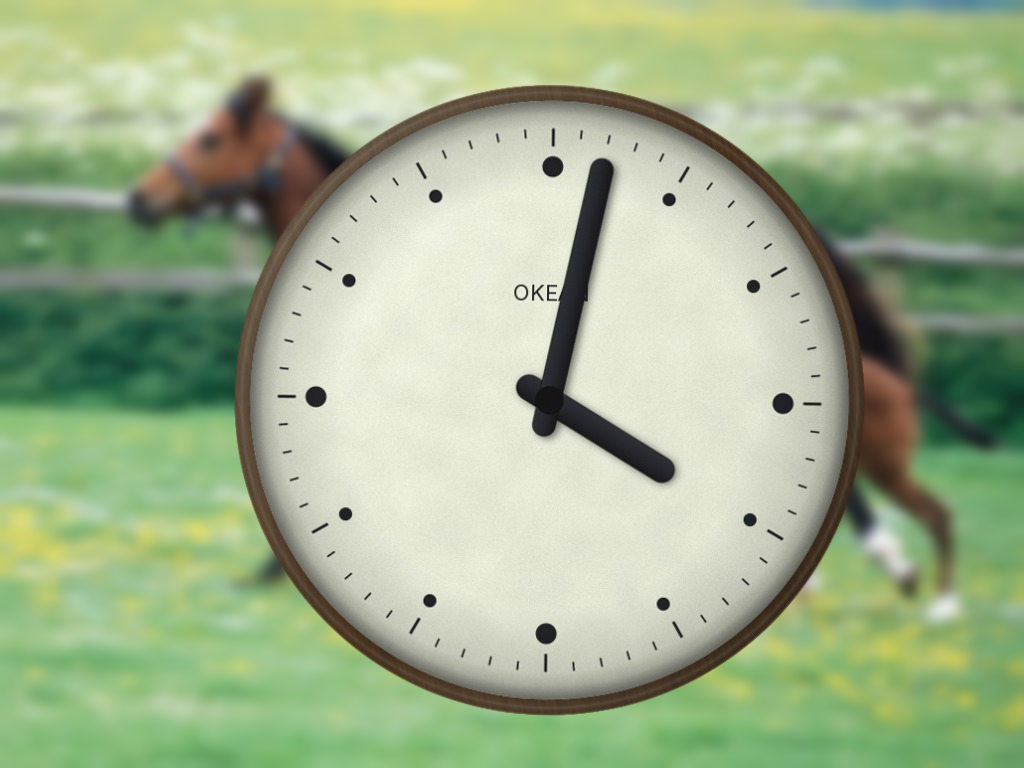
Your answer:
{"hour": 4, "minute": 2}
